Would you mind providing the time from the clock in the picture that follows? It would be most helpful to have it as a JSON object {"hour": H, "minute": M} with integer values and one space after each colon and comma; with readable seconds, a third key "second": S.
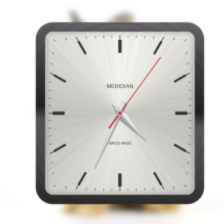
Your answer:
{"hour": 4, "minute": 34, "second": 6}
